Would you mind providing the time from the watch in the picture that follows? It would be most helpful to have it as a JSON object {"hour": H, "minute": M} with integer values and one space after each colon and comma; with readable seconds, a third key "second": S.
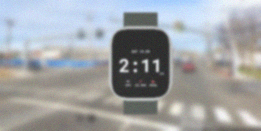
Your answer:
{"hour": 2, "minute": 11}
